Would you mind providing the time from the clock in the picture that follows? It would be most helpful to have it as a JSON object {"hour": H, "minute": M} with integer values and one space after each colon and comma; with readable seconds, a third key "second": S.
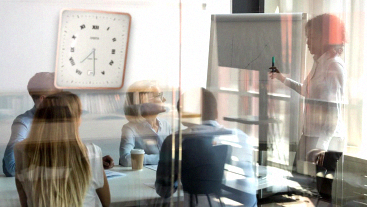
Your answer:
{"hour": 7, "minute": 29}
